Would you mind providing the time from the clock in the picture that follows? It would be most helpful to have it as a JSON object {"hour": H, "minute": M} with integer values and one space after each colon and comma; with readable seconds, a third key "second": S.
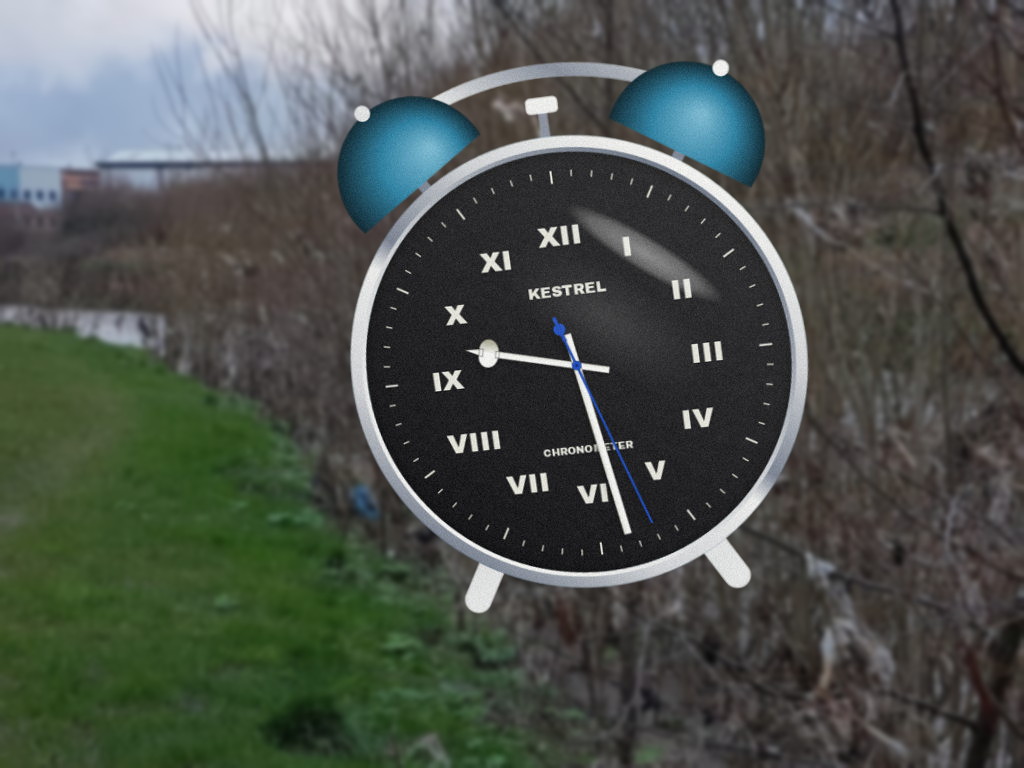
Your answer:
{"hour": 9, "minute": 28, "second": 27}
